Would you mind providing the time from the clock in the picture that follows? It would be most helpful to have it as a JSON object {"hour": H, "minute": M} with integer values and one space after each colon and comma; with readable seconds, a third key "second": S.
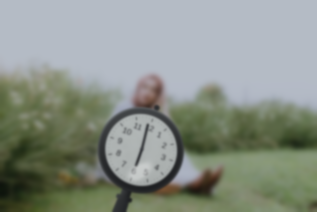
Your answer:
{"hour": 5, "minute": 59}
